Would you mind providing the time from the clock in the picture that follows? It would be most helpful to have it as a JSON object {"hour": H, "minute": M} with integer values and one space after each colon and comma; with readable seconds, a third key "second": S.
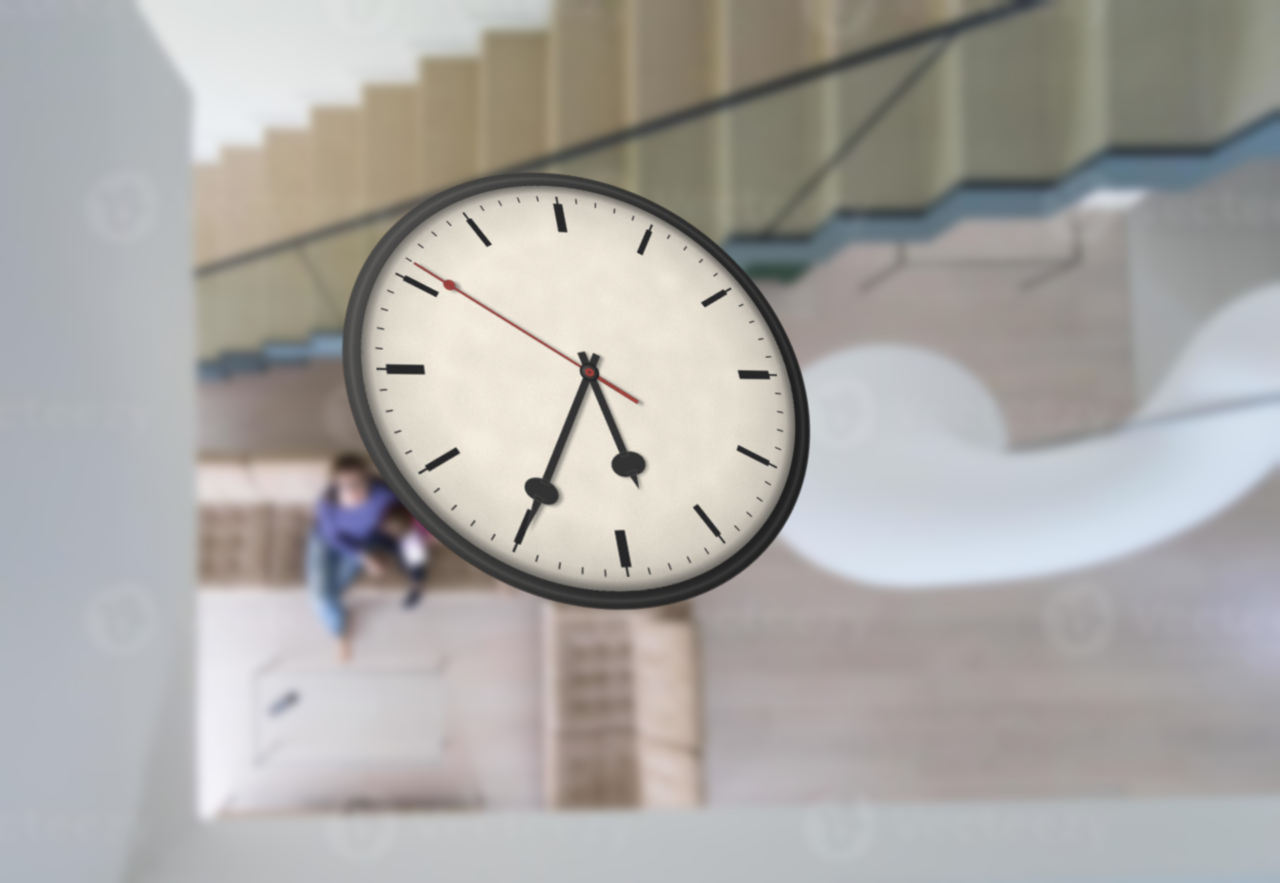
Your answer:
{"hour": 5, "minute": 34, "second": 51}
